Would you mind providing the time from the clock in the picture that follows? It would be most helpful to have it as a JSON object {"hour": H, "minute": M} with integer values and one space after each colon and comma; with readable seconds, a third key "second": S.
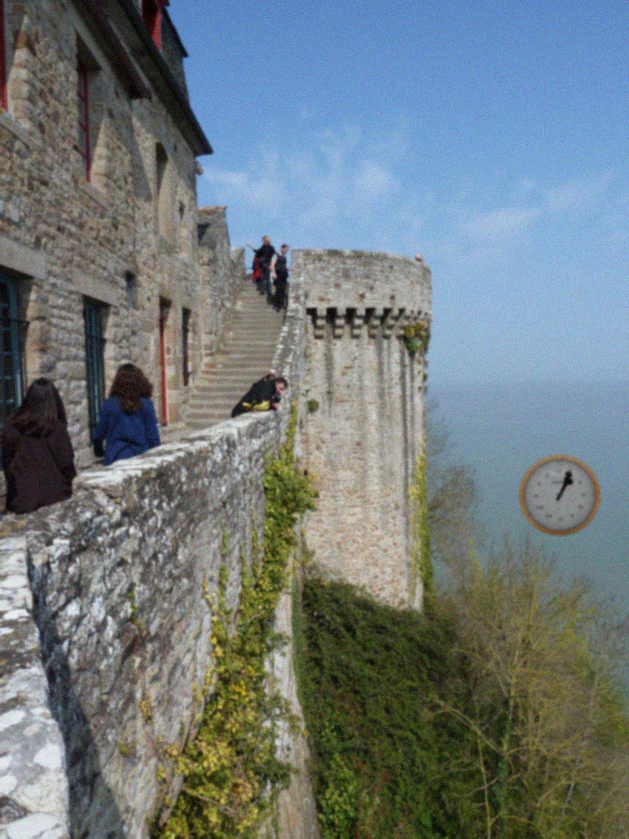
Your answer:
{"hour": 1, "minute": 4}
